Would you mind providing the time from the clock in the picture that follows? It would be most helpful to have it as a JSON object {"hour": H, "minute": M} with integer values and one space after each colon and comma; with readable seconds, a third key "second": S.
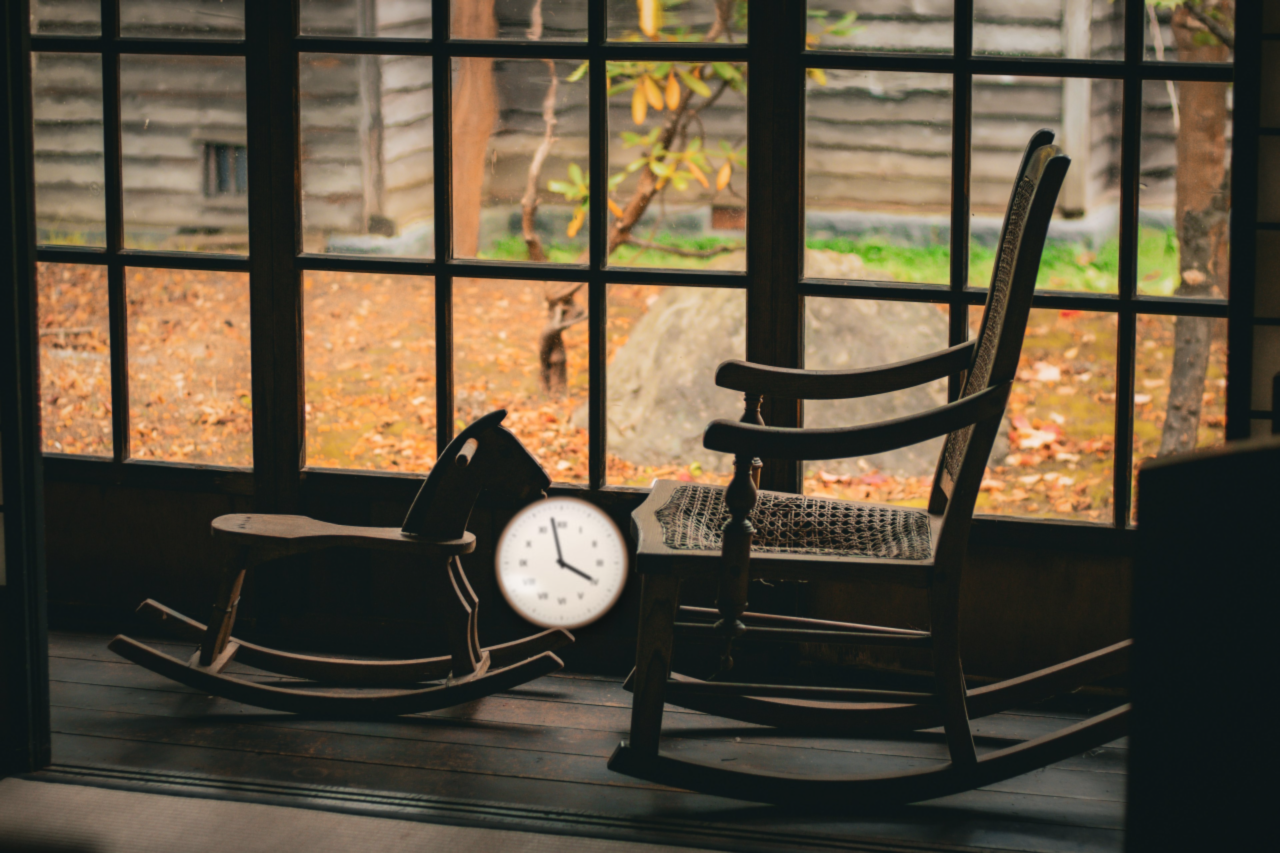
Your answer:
{"hour": 3, "minute": 58}
